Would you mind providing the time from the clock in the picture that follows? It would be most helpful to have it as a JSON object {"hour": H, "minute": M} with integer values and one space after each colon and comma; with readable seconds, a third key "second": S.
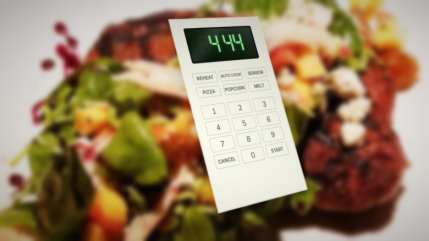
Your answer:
{"hour": 4, "minute": 44}
